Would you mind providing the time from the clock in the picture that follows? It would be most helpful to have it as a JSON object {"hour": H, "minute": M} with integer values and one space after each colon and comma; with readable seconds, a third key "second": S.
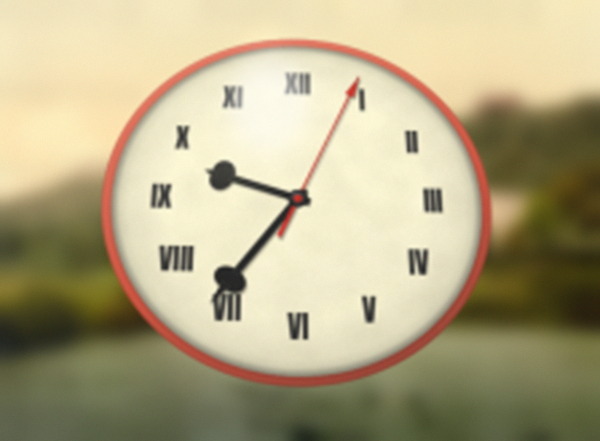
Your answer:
{"hour": 9, "minute": 36, "second": 4}
